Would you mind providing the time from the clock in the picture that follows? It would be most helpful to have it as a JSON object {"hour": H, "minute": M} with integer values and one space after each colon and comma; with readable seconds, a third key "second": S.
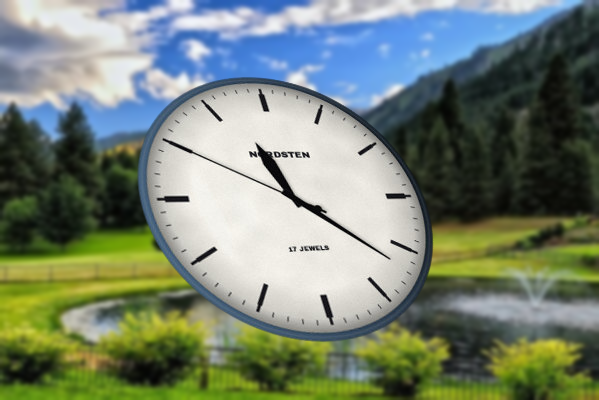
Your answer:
{"hour": 11, "minute": 21, "second": 50}
